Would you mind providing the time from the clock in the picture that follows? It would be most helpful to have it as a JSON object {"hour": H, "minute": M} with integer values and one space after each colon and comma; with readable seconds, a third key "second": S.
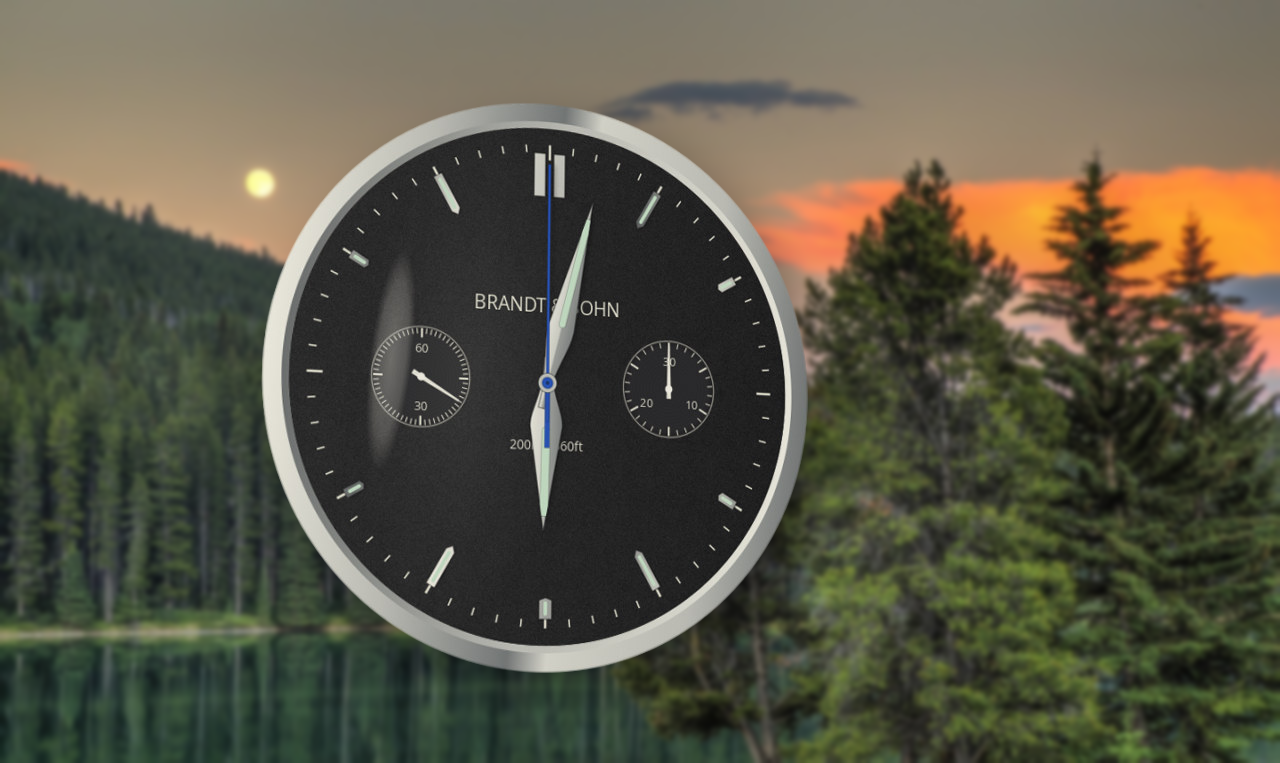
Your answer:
{"hour": 6, "minute": 2, "second": 20}
